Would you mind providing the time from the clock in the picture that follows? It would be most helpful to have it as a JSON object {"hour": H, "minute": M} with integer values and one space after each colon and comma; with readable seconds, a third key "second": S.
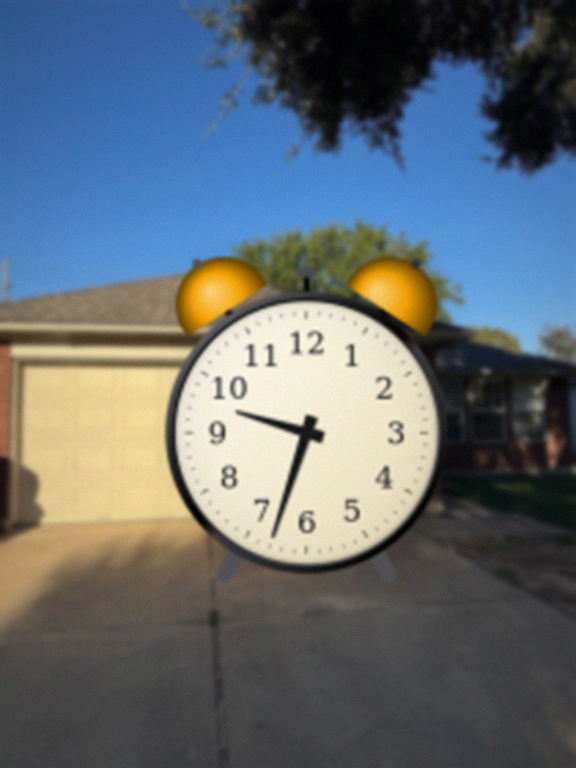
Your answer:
{"hour": 9, "minute": 33}
